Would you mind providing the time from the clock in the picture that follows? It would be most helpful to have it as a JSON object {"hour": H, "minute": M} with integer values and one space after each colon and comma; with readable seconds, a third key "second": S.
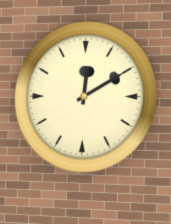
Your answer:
{"hour": 12, "minute": 10}
